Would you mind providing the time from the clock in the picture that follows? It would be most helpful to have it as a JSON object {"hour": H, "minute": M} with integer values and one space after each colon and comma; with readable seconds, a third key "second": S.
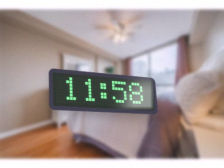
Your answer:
{"hour": 11, "minute": 58}
